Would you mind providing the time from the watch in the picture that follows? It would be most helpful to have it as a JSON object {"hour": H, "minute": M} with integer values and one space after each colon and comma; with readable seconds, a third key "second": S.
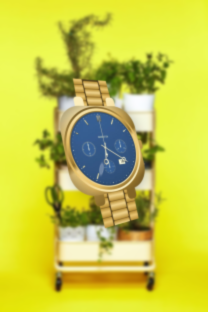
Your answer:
{"hour": 6, "minute": 21}
